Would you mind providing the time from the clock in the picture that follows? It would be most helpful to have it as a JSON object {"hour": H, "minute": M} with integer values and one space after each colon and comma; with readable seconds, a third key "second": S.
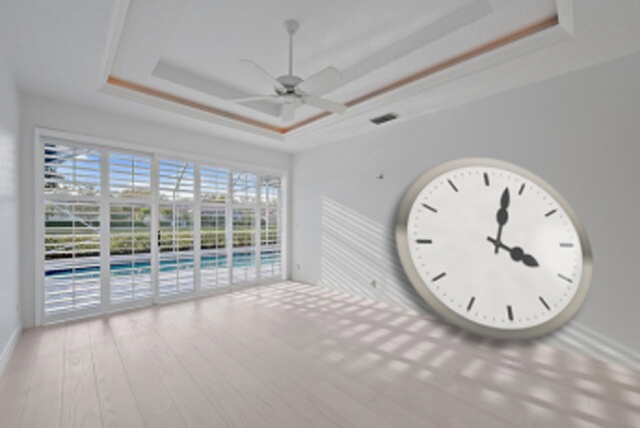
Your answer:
{"hour": 4, "minute": 3}
